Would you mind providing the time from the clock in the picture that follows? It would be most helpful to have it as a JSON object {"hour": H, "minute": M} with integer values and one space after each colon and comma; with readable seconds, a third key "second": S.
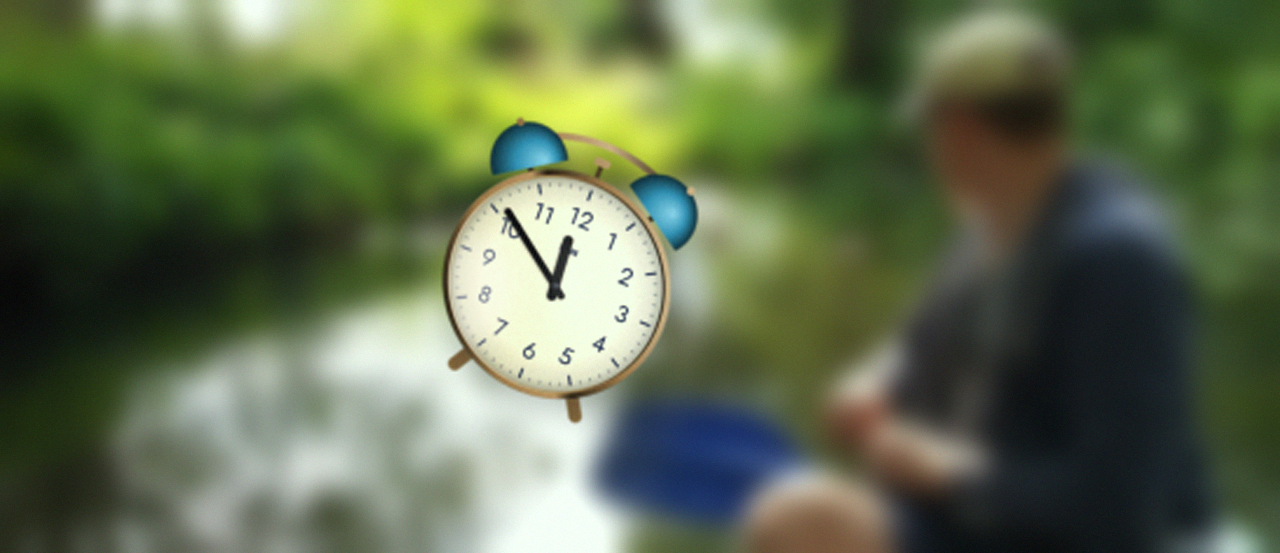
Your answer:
{"hour": 11, "minute": 51}
